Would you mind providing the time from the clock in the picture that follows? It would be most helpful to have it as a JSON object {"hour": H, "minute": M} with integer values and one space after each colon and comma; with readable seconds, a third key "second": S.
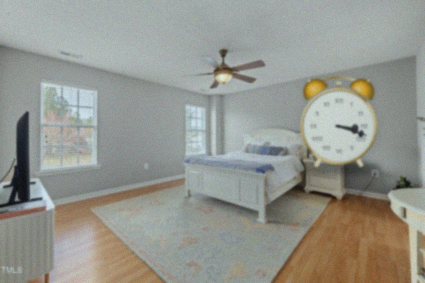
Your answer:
{"hour": 3, "minute": 18}
